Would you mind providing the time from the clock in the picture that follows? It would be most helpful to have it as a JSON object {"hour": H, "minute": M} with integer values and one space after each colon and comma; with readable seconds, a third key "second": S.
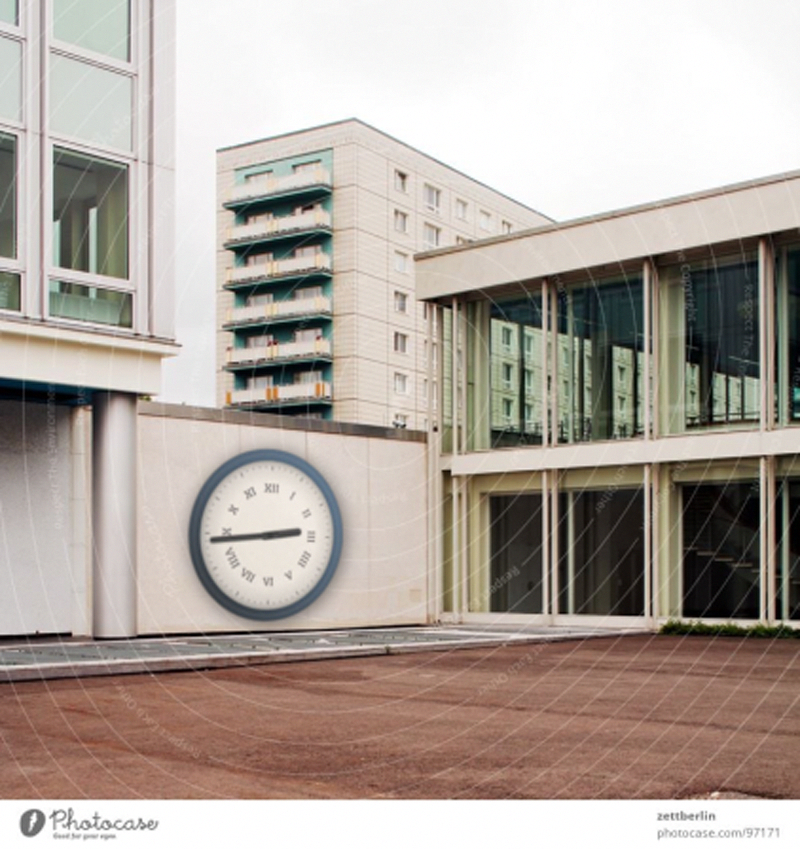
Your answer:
{"hour": 2, "minute": 44}
